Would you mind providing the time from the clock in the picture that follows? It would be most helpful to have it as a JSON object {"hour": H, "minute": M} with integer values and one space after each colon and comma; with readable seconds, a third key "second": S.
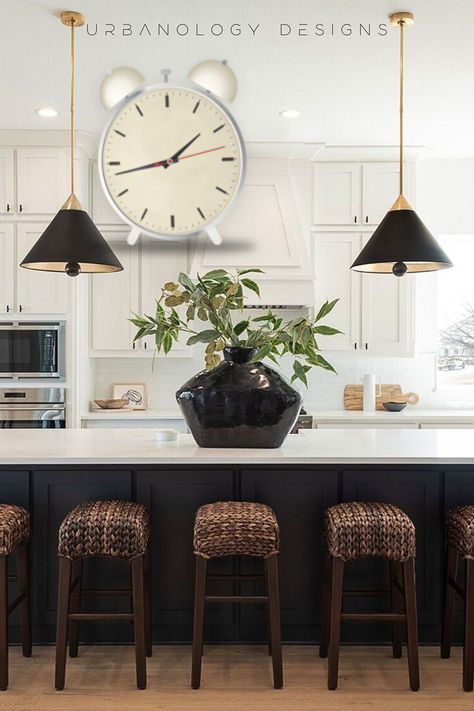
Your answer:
{"hour": 1, "minute": 43, "second": 13}
